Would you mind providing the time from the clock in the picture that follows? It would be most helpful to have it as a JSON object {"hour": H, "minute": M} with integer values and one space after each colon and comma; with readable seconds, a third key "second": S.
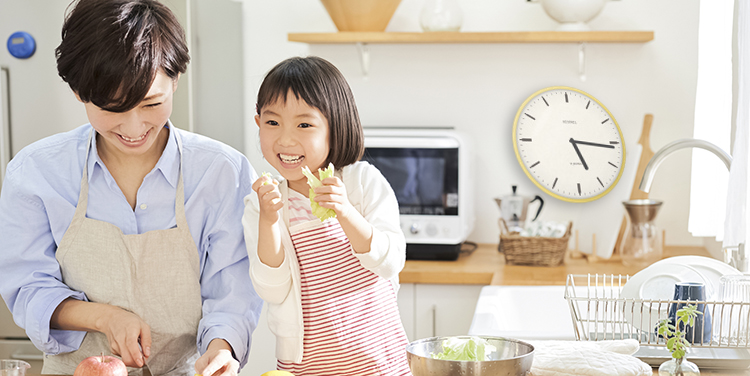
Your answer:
{"hour": 5, "minute": 16}
